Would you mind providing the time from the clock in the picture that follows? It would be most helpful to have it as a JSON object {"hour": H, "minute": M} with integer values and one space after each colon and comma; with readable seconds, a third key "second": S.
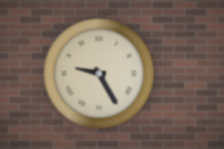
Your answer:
{"hour": 9, "minute": 25}
